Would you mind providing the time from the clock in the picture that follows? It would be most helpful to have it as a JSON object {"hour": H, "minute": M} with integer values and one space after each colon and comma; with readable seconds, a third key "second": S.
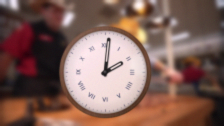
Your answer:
{"hour": 2, "minute": 1}
